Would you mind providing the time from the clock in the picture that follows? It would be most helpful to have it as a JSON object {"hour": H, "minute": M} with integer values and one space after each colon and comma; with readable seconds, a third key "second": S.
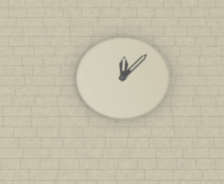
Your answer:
{"hour": 12, "minute": 7}
